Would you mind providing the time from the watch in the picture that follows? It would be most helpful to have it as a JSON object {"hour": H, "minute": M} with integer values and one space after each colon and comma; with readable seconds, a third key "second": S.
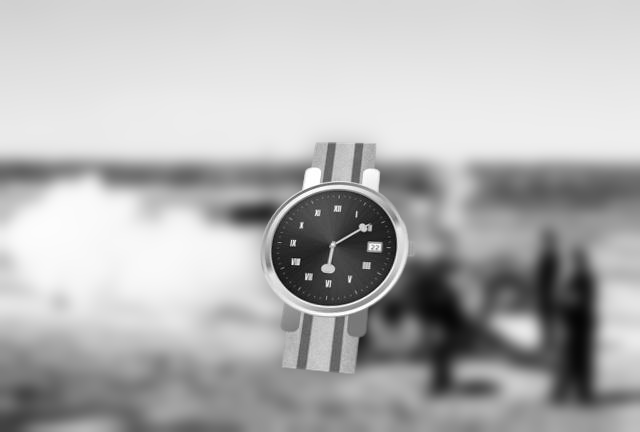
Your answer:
{"hour": 6, "minute": 9}
